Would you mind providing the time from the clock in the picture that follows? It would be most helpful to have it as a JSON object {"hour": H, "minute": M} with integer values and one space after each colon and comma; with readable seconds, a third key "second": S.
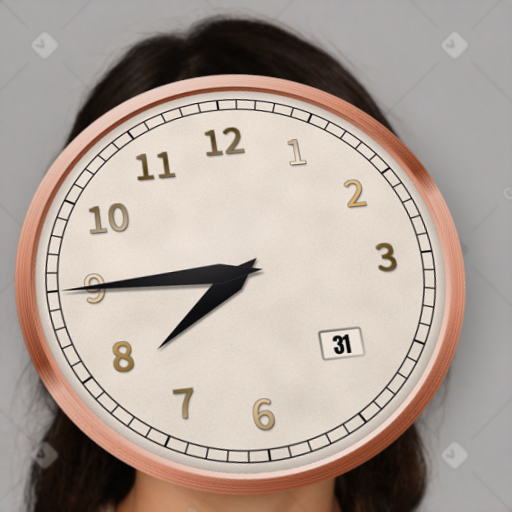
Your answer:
{"hour": 7, "minute": 45}
